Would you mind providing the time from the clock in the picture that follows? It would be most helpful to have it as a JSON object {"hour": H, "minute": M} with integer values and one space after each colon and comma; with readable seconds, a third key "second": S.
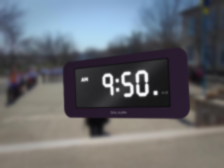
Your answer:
{"hour": 9, "minute": 50}
